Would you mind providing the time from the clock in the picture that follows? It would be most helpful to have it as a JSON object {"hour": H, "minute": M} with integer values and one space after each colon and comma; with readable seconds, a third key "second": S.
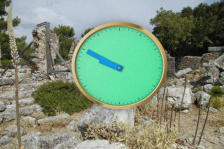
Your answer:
{"hour": 9, "minute": 50}
